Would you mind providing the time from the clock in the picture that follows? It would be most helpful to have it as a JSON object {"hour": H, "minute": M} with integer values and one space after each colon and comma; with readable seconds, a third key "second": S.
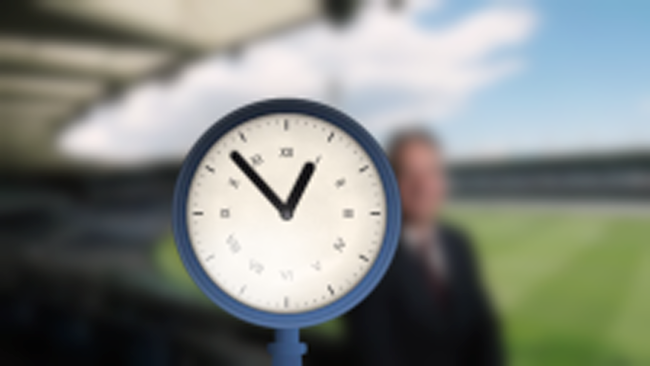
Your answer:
{"hour": 12, "minute": 53}
